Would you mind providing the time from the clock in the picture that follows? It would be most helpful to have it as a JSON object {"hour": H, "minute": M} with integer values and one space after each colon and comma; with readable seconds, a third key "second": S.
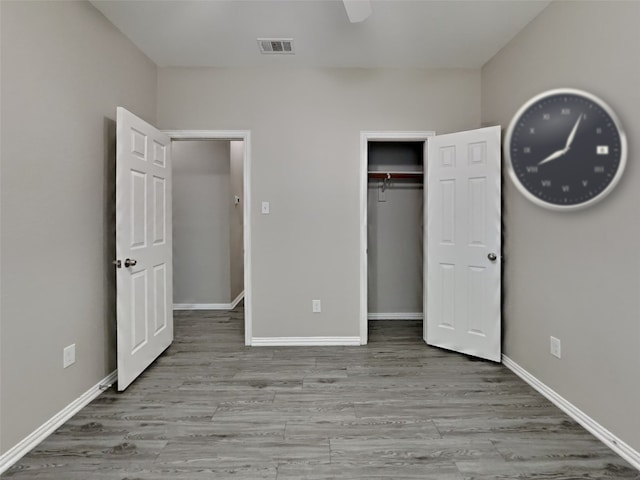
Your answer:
{"hour": 8, "minute": 4}
